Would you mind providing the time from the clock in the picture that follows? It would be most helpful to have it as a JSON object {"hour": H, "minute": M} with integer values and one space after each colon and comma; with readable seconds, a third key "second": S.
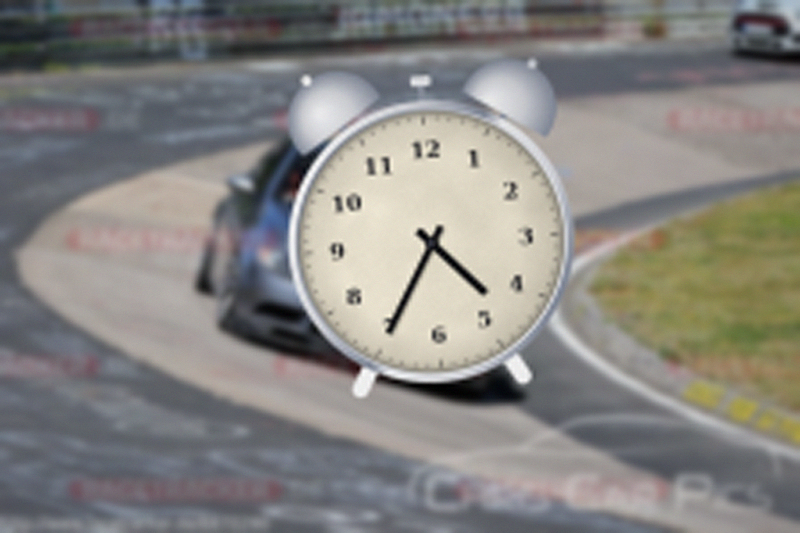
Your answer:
{"hour": 4, "minute": 35}
